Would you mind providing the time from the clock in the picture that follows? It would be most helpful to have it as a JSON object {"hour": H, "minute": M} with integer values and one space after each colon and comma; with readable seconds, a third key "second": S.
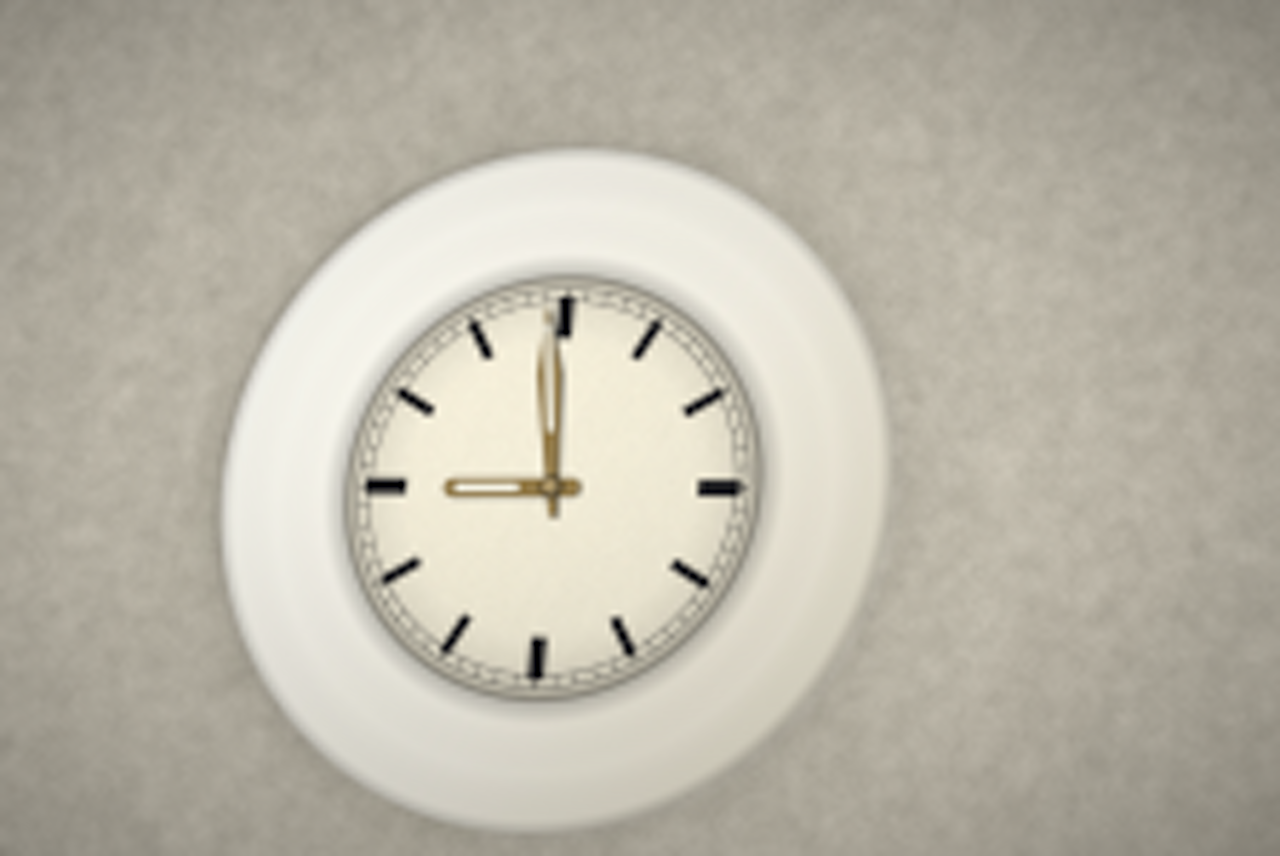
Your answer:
{"hour": 8, "minute": 59}
